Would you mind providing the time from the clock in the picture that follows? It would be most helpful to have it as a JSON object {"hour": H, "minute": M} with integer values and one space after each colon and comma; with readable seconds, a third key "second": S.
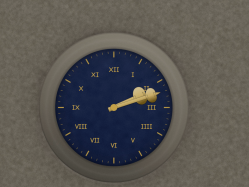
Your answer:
{"hour": 2, "minute": 12}
